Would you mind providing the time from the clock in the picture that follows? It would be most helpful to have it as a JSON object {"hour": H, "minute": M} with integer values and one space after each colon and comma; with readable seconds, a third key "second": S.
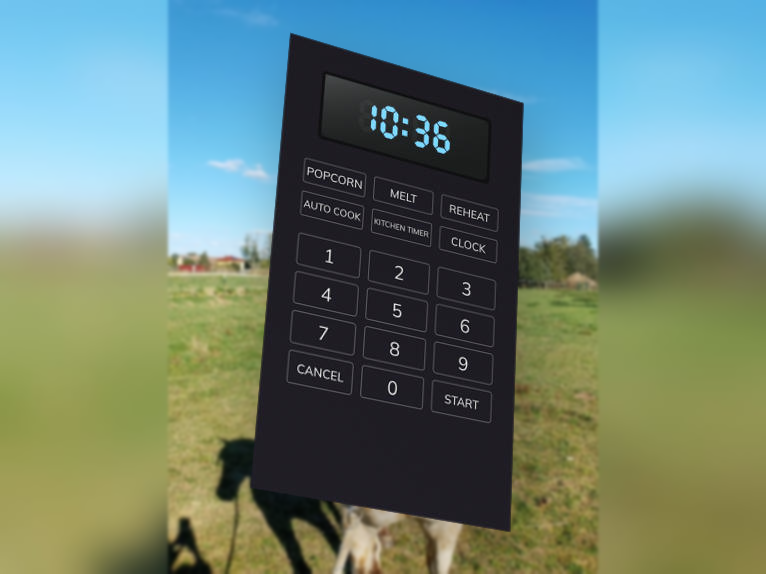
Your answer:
{"hour": 10, "minute": 36}
